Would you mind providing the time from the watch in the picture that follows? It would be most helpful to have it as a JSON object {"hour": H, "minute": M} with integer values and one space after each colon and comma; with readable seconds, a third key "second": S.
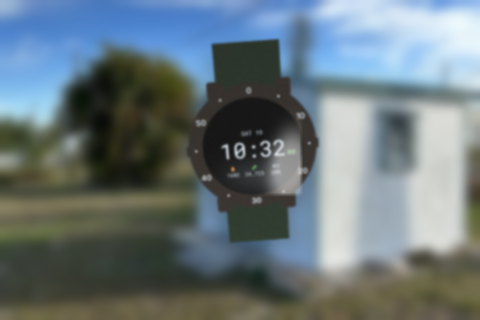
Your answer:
{"hour": 10, "minute": 32}
